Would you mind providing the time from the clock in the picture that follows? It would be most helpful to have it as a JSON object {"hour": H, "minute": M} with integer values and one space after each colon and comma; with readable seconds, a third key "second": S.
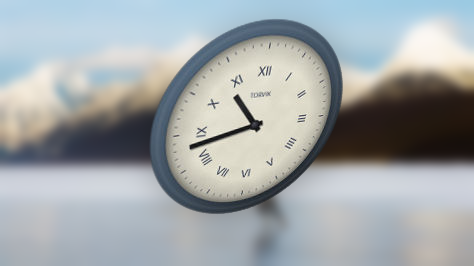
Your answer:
{"hour": 10, "minute": 43}
